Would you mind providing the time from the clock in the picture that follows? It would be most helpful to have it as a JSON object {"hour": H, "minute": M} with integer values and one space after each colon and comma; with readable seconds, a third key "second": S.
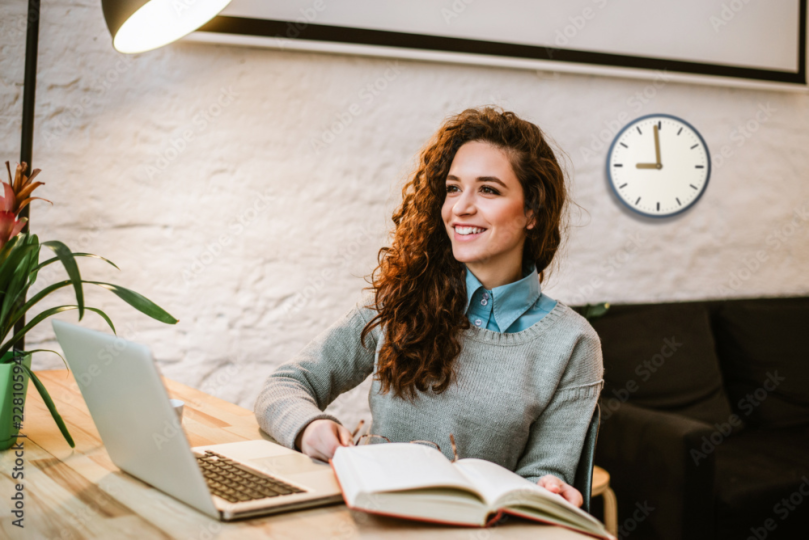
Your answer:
{"hour": 8, "minute": 59}
